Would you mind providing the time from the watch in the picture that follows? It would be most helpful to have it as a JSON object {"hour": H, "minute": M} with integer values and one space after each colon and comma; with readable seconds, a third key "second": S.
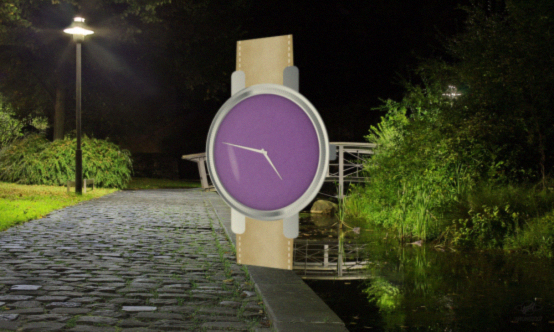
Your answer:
{"hour": 4, "minute": 47}
